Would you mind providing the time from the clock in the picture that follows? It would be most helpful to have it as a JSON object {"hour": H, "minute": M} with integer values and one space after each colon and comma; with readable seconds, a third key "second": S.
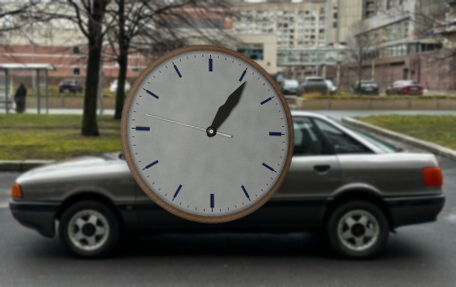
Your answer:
{"hour": 1, "minute": 5, "second": 47}
